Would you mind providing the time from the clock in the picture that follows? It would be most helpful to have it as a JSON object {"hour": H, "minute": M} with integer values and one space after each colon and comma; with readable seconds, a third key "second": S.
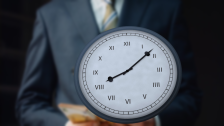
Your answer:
{"hour": 8, "minute": 8}
